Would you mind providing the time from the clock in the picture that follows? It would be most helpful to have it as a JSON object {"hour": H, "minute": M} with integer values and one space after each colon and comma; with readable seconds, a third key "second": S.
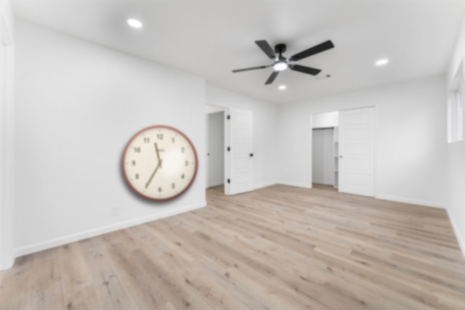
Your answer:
{"hour": 11, "minute": 35}
